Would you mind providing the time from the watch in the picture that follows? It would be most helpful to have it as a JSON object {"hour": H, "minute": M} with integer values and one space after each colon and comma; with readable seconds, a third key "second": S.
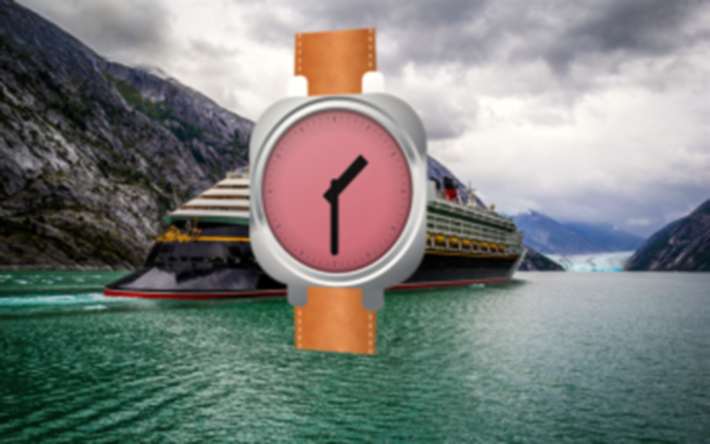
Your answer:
{"hour": 1, "minute": 30}
